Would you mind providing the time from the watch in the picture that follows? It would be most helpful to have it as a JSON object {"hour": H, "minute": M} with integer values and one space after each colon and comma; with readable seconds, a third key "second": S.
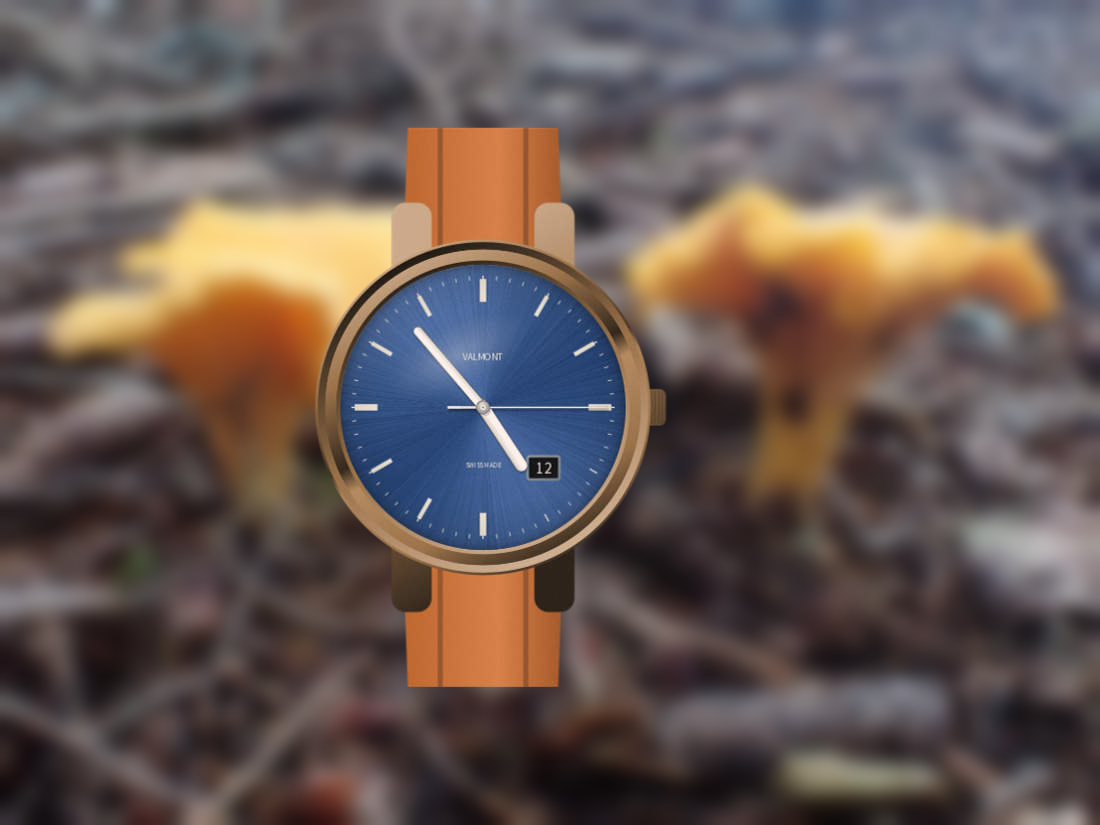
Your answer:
{"hour": 4, "minute": 53, "second": 15}
